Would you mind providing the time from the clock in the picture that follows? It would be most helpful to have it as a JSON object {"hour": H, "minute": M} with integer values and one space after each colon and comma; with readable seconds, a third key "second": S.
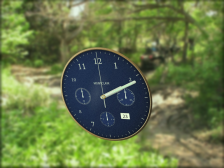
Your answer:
{"hour": 2, "minute": 11}
